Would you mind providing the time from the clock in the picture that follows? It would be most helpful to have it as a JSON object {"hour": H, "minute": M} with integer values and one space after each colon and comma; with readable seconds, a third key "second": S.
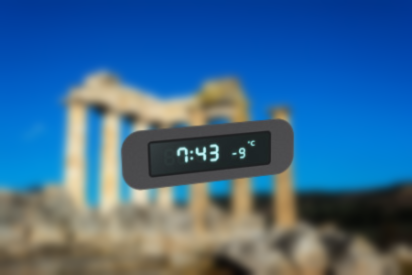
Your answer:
{"hour": 7, "minute": 43}
